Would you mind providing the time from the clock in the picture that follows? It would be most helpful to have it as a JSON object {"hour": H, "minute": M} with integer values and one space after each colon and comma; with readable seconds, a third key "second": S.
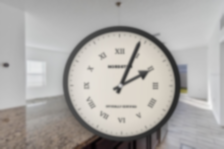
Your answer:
{"hour": 2, "minute": 4}
